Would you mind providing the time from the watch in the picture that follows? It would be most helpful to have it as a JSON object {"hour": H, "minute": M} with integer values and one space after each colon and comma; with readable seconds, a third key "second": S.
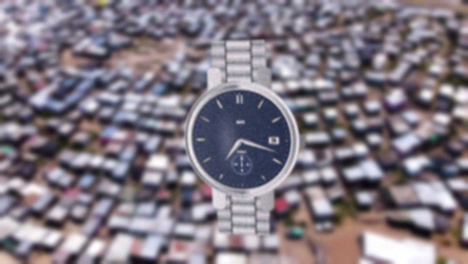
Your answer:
{"hour": 7, "minute": 18}
